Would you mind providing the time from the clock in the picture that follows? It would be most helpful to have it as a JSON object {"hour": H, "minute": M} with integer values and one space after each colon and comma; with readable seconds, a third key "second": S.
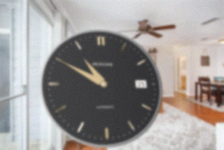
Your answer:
{"hour": 10, "minute": 50}
